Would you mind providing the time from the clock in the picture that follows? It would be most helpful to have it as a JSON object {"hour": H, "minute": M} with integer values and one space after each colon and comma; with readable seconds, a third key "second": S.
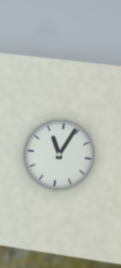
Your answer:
{"hour": 11, "minute": 4}
